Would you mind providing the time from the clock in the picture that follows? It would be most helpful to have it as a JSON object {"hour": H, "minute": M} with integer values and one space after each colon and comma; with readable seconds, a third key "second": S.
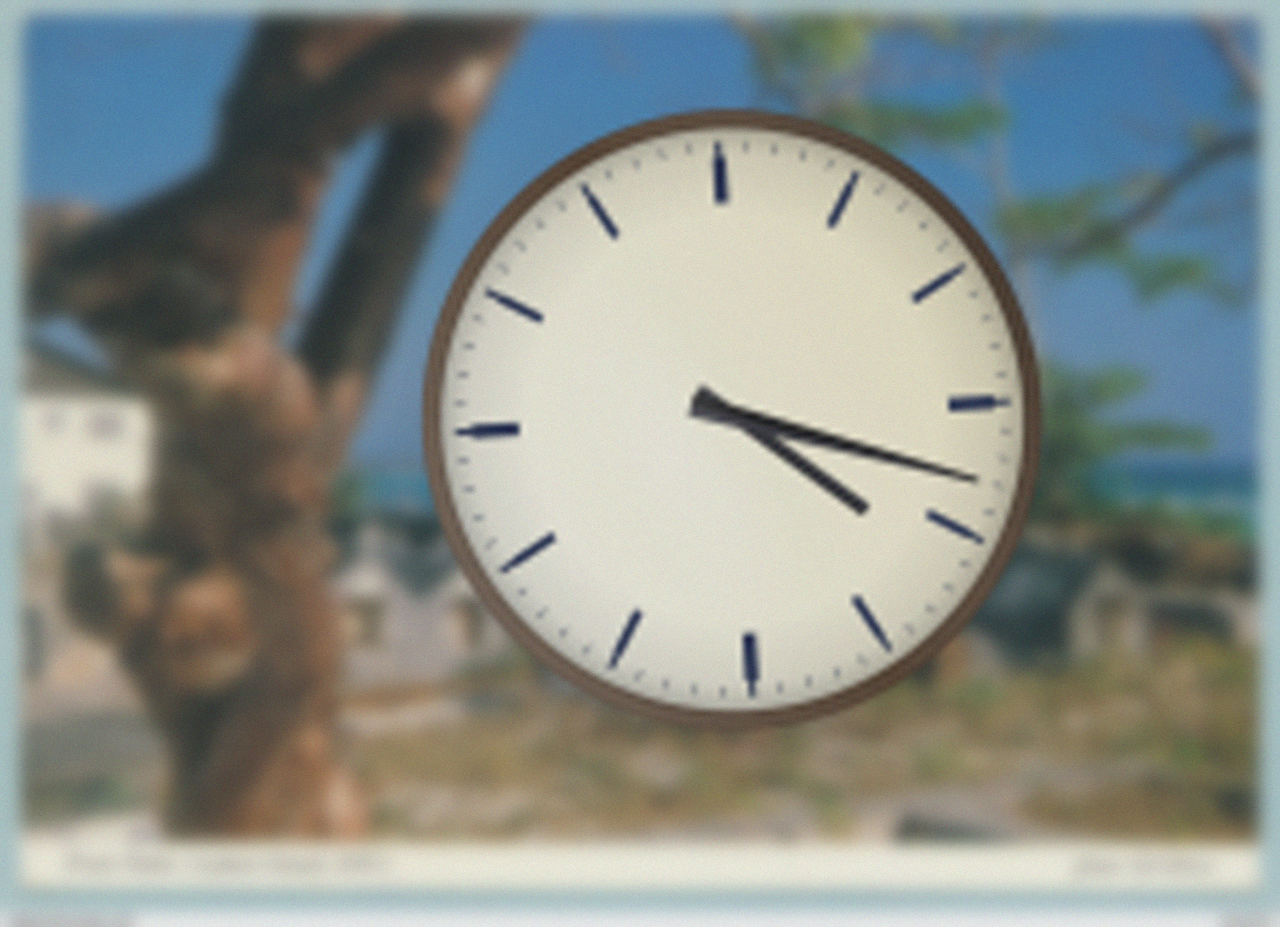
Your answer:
{"hour": 4, "minute": 18}
